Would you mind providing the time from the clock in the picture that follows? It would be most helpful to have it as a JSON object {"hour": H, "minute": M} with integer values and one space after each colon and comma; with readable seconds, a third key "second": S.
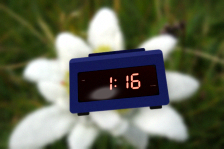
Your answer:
{"hour": 1, "minute": 16}
